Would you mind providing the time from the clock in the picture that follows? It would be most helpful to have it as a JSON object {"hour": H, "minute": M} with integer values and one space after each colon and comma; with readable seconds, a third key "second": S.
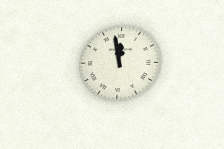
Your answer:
{"hour": 11, "minute": 58}
